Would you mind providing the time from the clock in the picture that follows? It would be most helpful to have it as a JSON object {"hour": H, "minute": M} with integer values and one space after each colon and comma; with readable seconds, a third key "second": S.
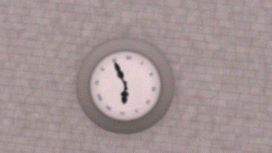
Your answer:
{"hour": 5, "minute": 55}
